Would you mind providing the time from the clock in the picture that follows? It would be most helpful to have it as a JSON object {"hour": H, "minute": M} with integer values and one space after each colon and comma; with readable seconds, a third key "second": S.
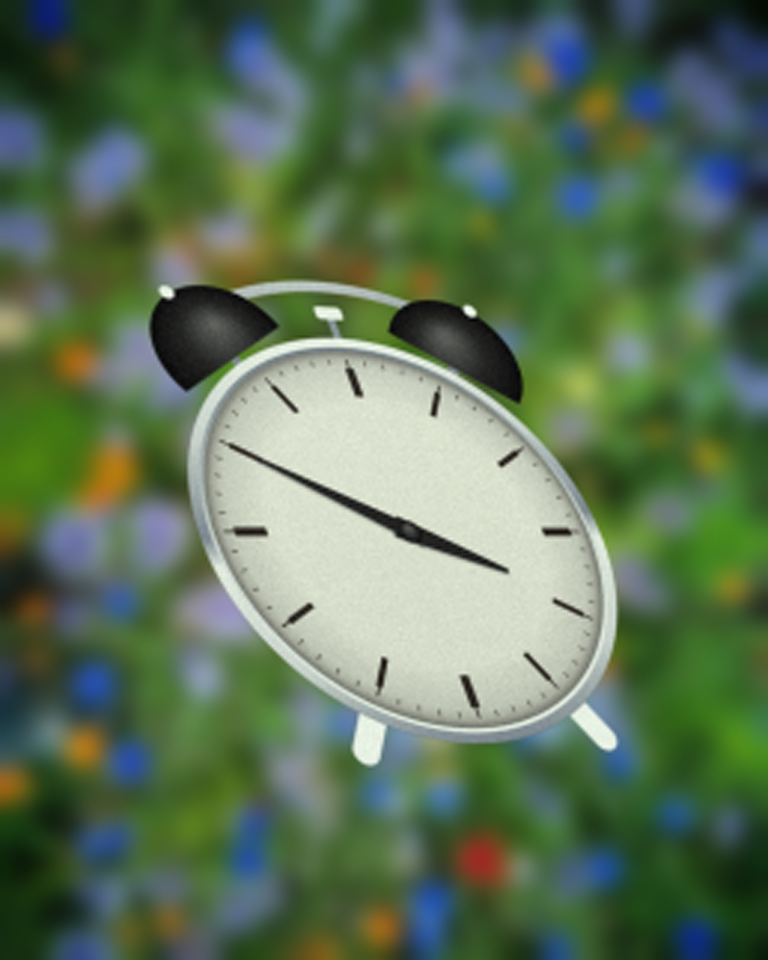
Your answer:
{"hour": 3, "minute": 50}
